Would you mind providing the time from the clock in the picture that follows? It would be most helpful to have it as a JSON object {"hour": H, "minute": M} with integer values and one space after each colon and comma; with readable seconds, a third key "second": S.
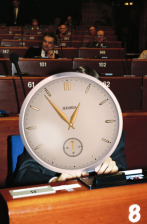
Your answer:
{"hour": 12, "minute": 54}
